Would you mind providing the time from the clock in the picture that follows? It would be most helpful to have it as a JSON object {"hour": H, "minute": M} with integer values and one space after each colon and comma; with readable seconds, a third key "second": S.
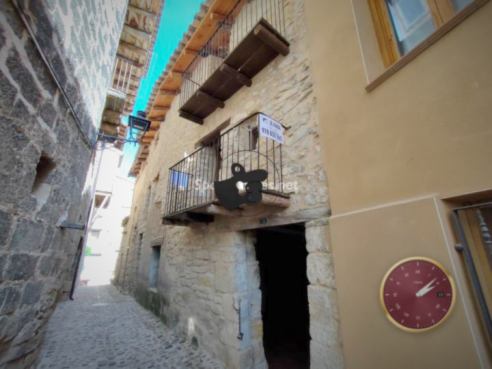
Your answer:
{"hour": 2, "minute": 8}
